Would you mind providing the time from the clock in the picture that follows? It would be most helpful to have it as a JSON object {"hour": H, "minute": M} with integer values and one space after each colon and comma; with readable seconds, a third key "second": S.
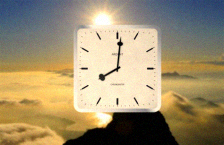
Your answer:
{"hour": 8, "minute": 1}
